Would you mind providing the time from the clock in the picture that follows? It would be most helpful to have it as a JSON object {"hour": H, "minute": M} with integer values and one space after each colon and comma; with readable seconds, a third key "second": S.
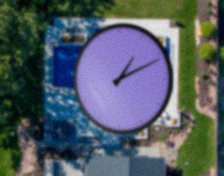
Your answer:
{"hour": 1, "minute": 11}
